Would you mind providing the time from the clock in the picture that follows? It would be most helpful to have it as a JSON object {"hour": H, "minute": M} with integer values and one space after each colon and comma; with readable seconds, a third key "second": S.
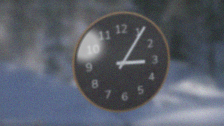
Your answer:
{"hour": 3, "minute": 6}
